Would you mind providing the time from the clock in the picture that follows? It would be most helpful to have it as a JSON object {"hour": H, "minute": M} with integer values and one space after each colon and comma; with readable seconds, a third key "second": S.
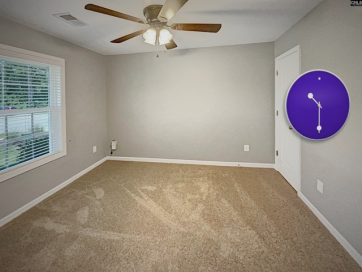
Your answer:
{"hour": 10, "minute": 30}
